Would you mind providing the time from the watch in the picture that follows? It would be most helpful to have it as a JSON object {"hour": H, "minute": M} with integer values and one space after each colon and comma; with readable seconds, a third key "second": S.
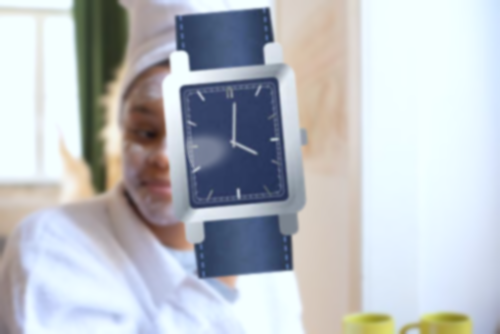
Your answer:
{"hour": 4, "minute": 1}
